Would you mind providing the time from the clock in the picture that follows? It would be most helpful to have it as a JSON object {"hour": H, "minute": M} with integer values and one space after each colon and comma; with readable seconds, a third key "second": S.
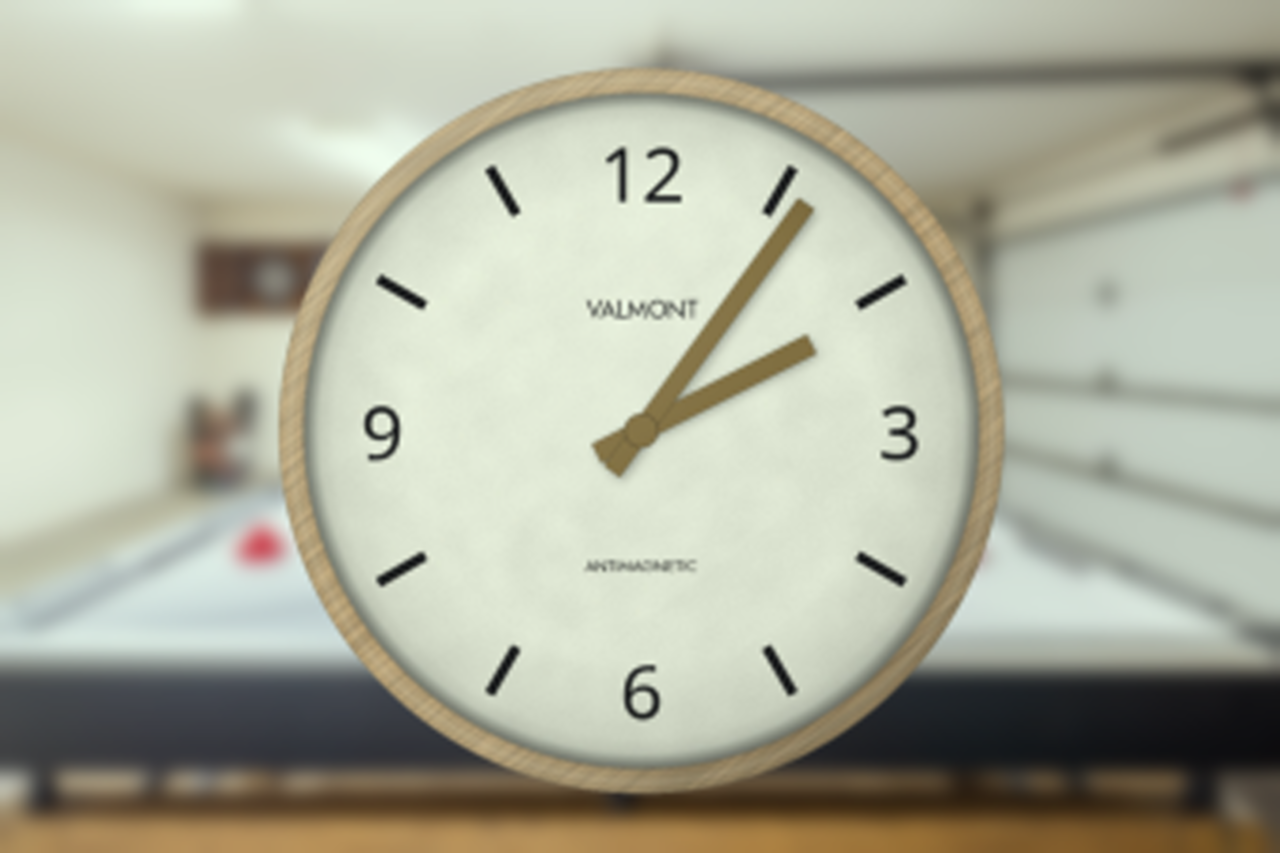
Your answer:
{"hour": 2, "minute": 6}
